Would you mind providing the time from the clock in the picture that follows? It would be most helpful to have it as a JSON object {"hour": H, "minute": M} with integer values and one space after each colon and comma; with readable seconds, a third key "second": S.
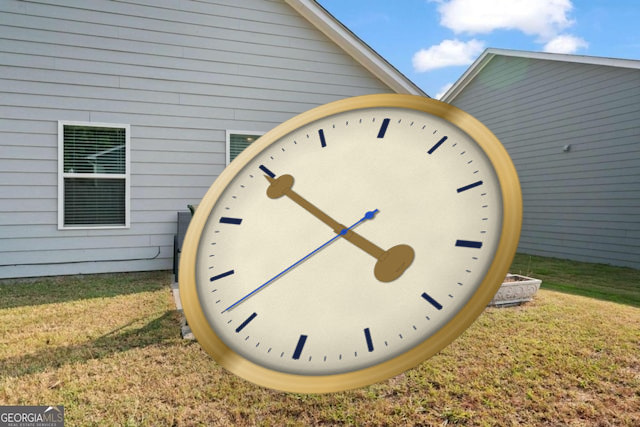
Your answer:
{"hour": 3, "minute": 49, "second": 37}
